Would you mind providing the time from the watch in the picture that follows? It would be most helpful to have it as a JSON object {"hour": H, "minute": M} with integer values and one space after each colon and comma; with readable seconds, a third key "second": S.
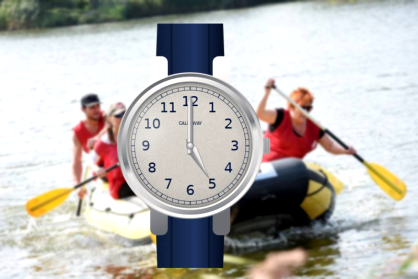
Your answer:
{"hour": 5, "minute": 0}
